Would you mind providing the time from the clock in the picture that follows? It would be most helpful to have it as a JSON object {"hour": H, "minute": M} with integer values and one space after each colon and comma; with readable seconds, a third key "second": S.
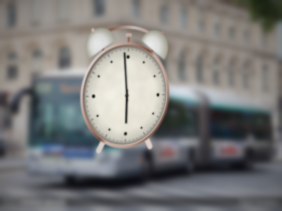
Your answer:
{"hour": 5, "minute": 59}
